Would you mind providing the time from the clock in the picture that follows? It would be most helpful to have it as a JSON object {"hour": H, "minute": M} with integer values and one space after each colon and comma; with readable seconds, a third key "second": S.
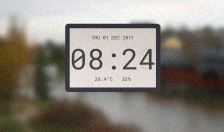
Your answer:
{"hour": 8, "minute": 24}
